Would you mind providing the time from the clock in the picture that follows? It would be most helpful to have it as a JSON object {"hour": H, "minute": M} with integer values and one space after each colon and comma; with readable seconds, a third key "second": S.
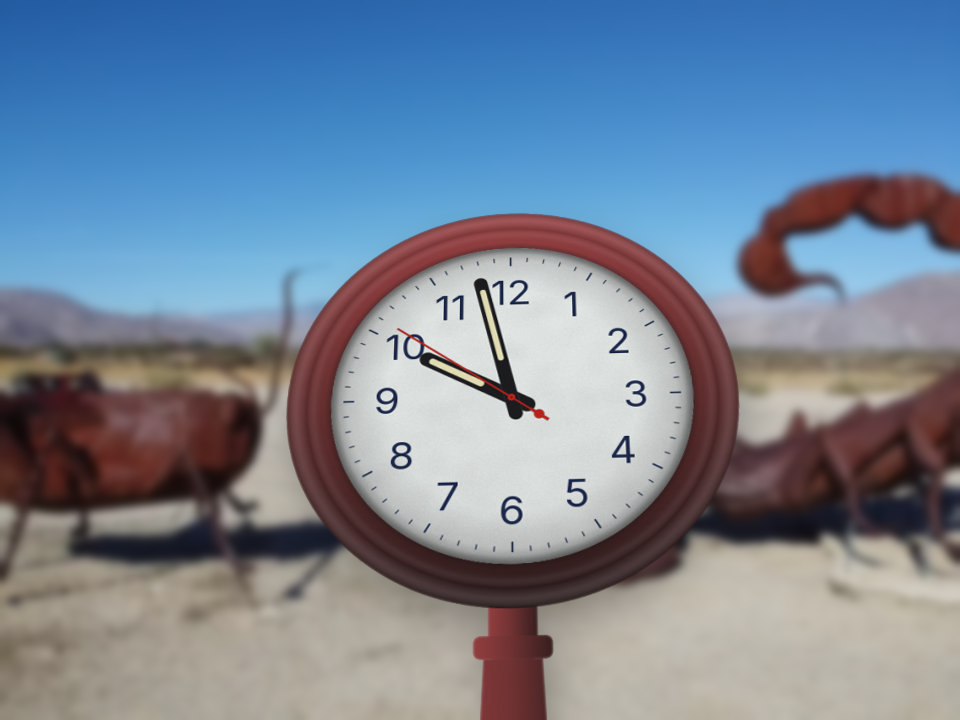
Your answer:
{"hour": 9, "minute": 57, "second": 51}
